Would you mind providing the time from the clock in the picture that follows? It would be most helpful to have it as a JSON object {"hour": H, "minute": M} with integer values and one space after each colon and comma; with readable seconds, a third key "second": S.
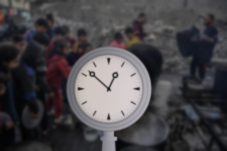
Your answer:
{"hour": 12, "minute": 52}
